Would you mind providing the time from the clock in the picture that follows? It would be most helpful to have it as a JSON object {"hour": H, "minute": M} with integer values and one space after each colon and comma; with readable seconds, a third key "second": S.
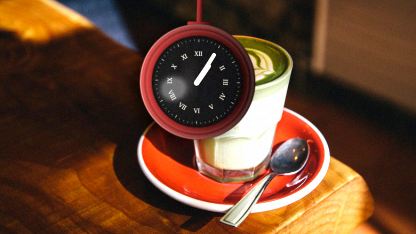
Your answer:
{"hour": 1, "minute": 5}
